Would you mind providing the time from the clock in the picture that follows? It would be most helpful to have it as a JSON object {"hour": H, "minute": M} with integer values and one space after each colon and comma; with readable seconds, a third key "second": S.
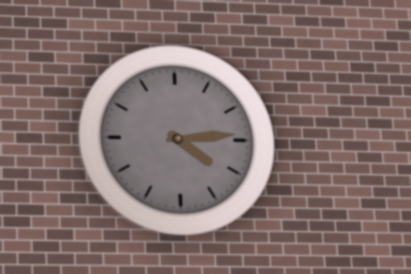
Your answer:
{"hour": 4, "minute": 14}
